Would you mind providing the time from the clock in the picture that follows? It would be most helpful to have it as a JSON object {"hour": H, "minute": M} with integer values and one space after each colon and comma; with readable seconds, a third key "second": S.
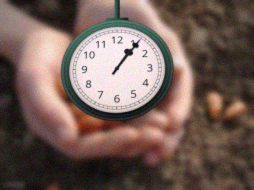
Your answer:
{"hour": 1, "minute": 6}
